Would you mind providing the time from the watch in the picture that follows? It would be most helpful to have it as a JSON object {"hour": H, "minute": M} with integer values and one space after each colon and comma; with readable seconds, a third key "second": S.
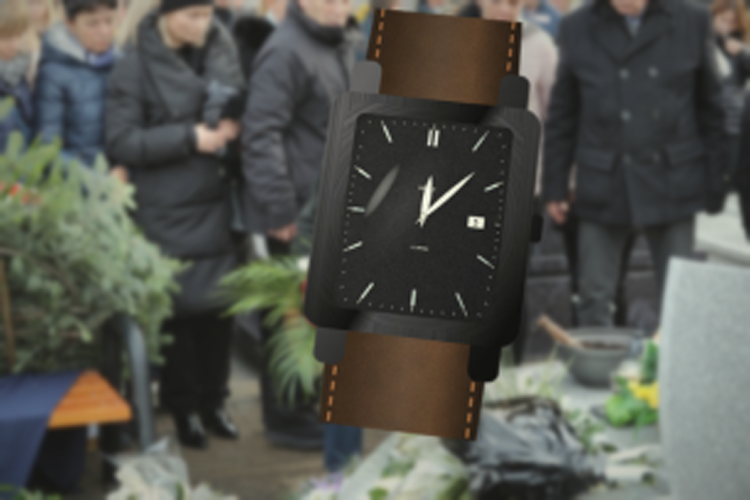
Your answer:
{"hour": 12, "minute": 7}
